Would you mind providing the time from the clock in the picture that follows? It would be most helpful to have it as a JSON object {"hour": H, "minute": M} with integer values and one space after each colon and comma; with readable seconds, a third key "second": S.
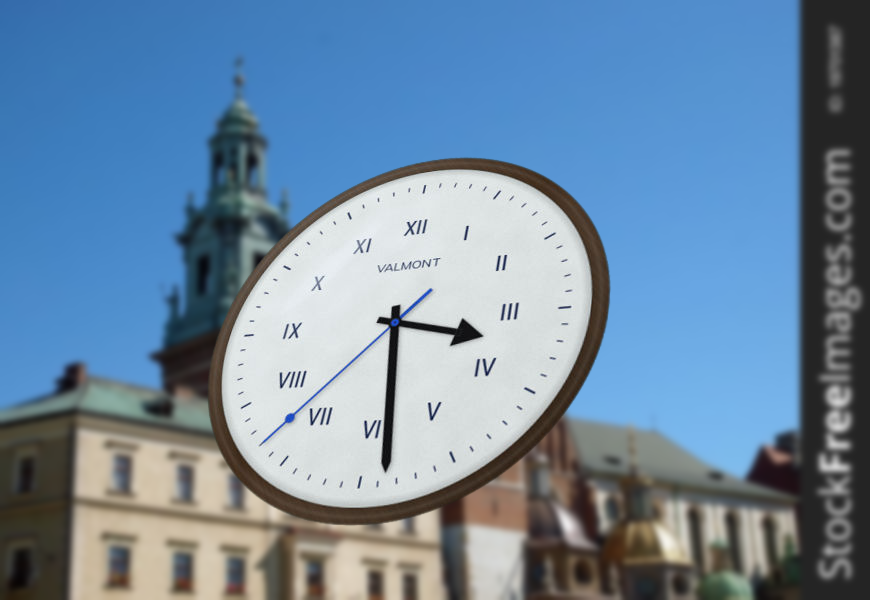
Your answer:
{"hour": 3, "minute": 28, "second": 37}
